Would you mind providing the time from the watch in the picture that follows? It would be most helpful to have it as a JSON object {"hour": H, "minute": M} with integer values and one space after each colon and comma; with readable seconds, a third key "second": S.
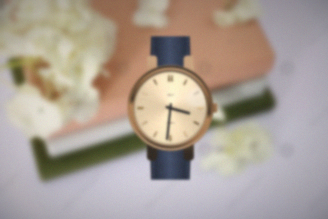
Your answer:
{"hour": 3, "minute": 31}
